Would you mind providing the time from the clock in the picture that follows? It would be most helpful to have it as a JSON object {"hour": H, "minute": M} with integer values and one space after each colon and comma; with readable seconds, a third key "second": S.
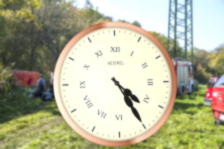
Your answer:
{"hour": 4, "minute": 25}
